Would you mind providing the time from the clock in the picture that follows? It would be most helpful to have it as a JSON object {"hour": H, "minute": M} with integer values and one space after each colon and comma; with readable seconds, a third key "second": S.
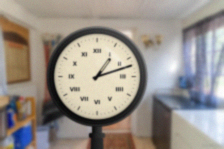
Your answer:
{"hour": 1, "minute": 12}
